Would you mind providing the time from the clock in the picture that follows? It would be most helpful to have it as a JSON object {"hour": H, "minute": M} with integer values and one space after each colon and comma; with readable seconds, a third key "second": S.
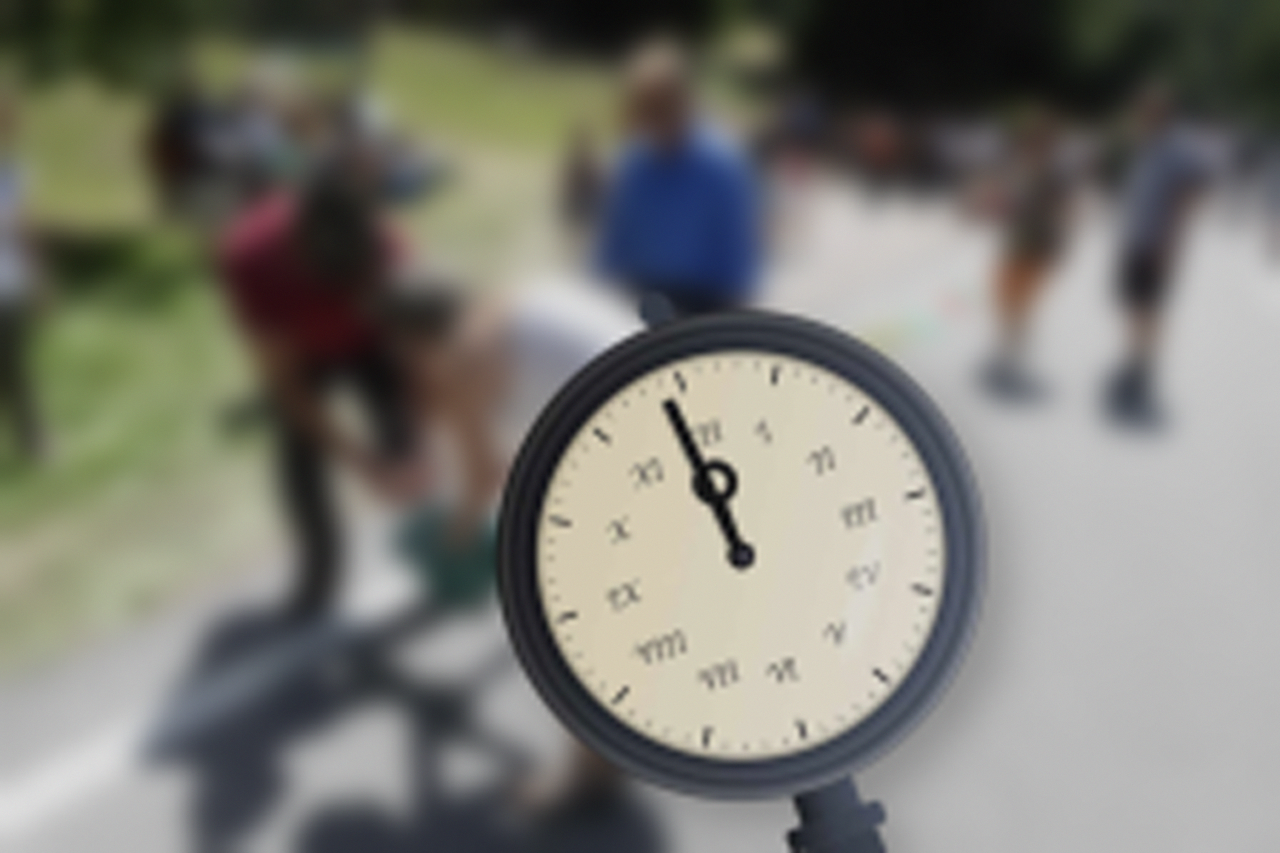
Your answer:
{"hour": 11, "minute": 59}
